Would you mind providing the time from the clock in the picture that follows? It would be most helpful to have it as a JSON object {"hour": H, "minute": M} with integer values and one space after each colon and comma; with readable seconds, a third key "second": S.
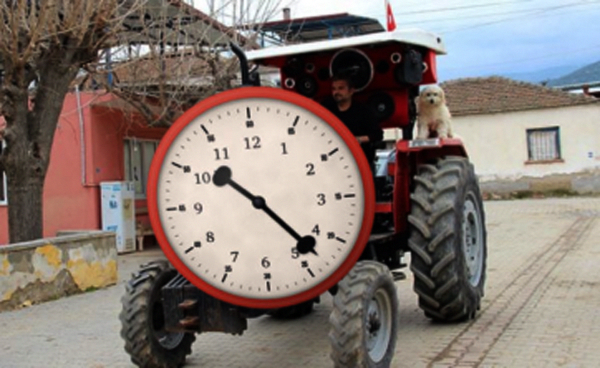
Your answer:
{"hour": 10, "minute": 23}
